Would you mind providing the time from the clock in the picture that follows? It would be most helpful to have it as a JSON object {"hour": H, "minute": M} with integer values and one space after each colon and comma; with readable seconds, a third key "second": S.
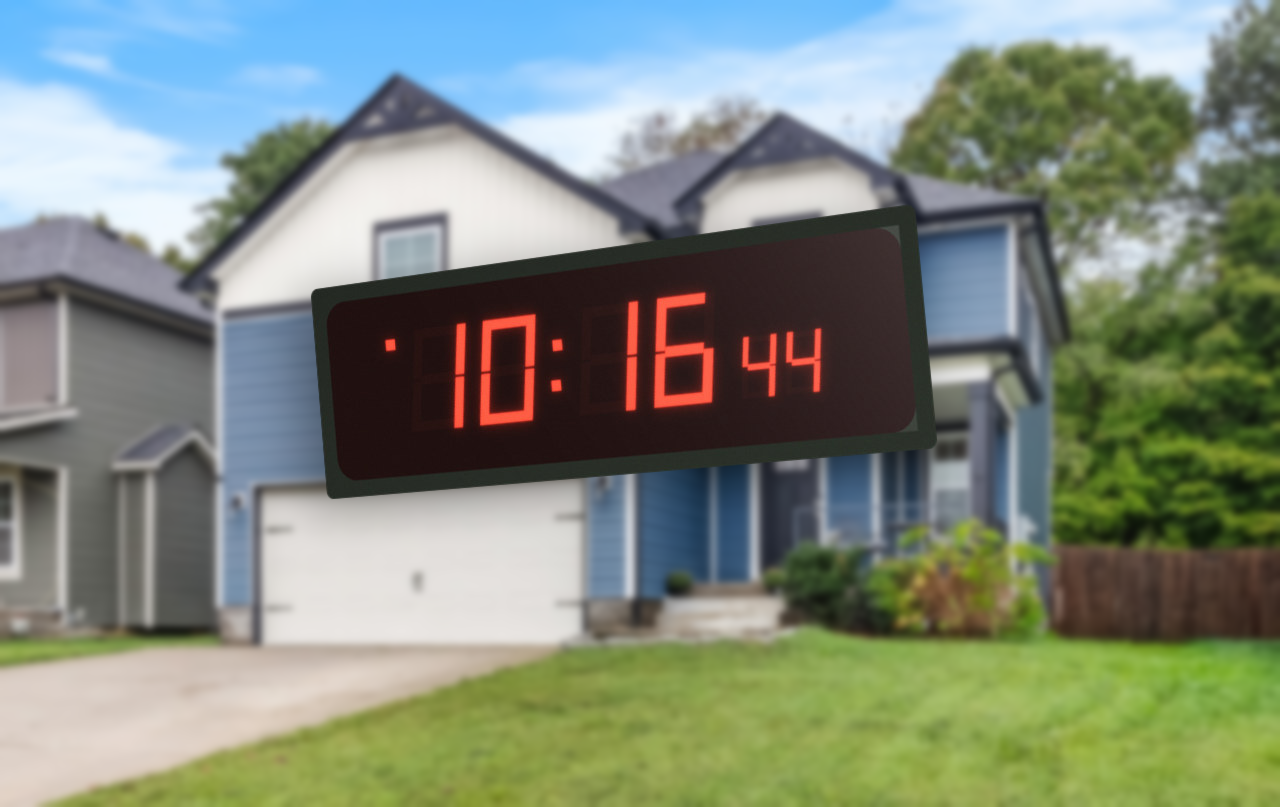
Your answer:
{"hour": 10, "minute": 16, "second": 44}
